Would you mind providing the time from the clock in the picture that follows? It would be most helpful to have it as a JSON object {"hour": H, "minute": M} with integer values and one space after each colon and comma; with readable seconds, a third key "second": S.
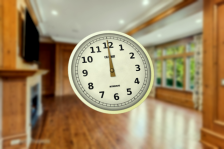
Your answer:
{"hour": 12, "minute": 0}
